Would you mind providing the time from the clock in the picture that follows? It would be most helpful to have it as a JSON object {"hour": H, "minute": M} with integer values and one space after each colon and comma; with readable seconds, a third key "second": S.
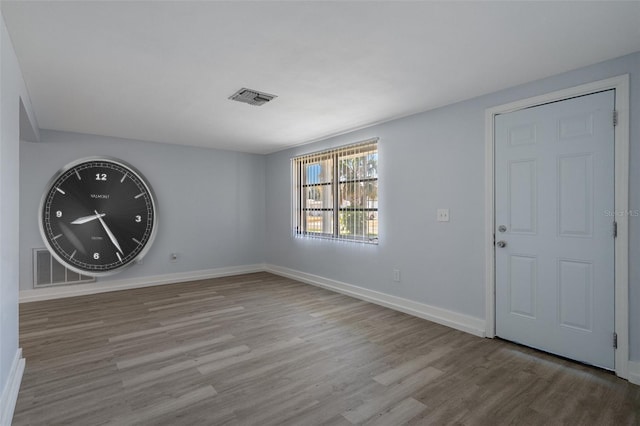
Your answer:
{"hour": 8, "minute": 24}
